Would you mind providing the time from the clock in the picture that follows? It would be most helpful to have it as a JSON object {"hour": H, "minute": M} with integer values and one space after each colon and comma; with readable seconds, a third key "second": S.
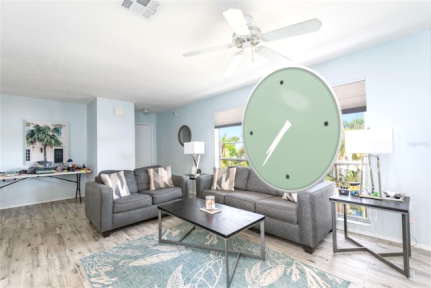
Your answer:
{"hour": 7, "minute": 37}
